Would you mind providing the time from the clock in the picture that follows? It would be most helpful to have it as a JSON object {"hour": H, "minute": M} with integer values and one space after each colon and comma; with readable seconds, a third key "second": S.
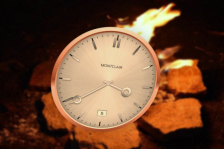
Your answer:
{"hour": 3, "minute": 39}
